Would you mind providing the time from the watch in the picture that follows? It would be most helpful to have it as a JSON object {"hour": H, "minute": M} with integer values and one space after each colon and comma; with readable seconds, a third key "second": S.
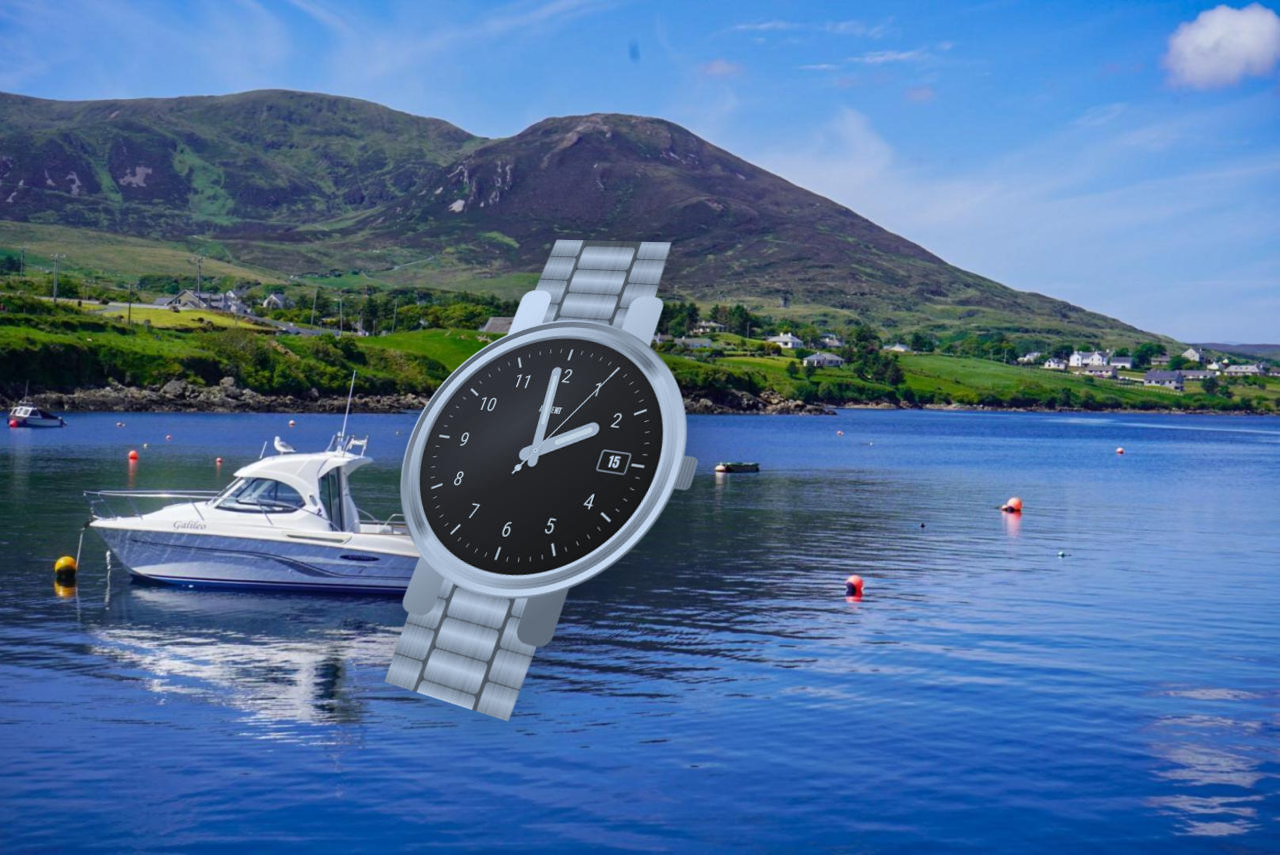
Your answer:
{"hour": 1, "minute": 59, "second": 5}
